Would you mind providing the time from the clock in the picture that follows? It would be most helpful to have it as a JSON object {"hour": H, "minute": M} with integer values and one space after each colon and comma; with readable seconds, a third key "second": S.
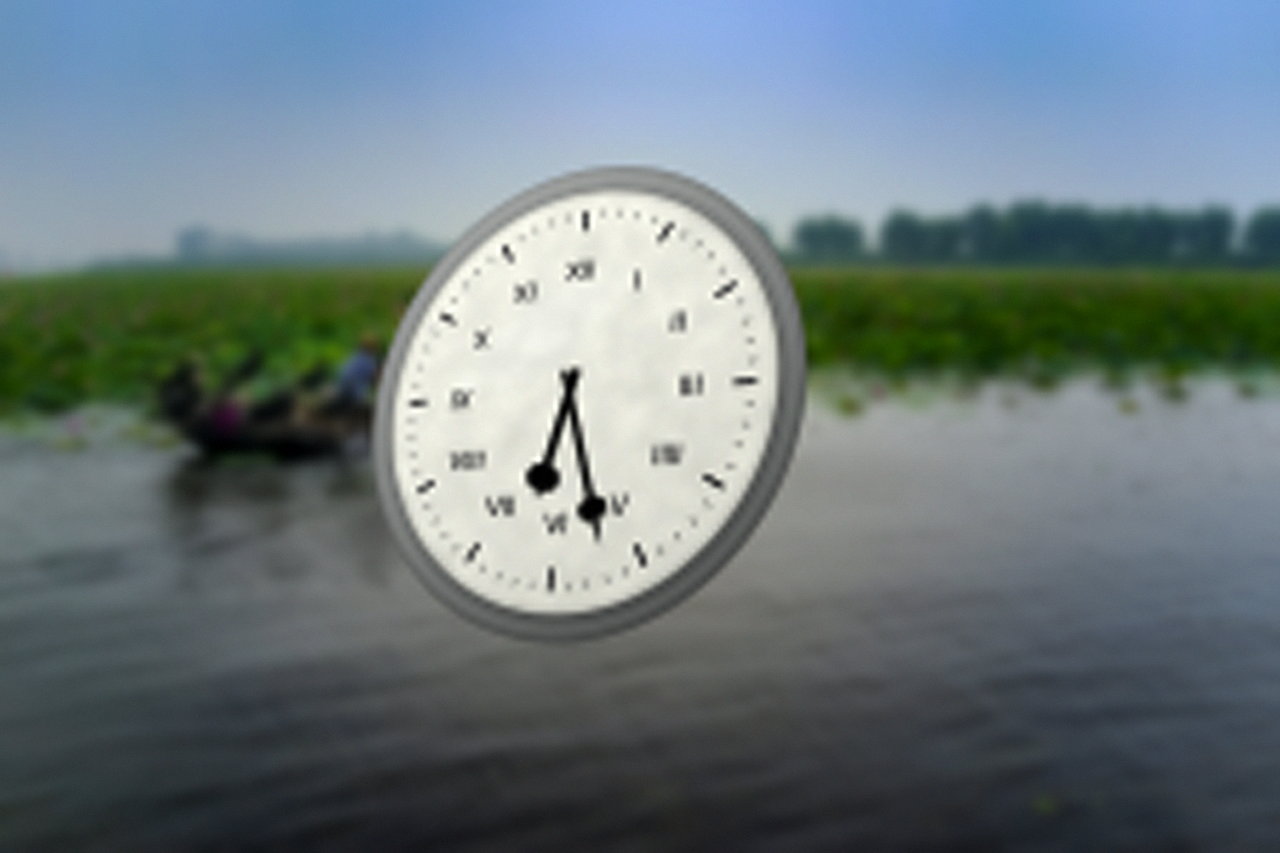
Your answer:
{"hour": 6, "minute": 27}
